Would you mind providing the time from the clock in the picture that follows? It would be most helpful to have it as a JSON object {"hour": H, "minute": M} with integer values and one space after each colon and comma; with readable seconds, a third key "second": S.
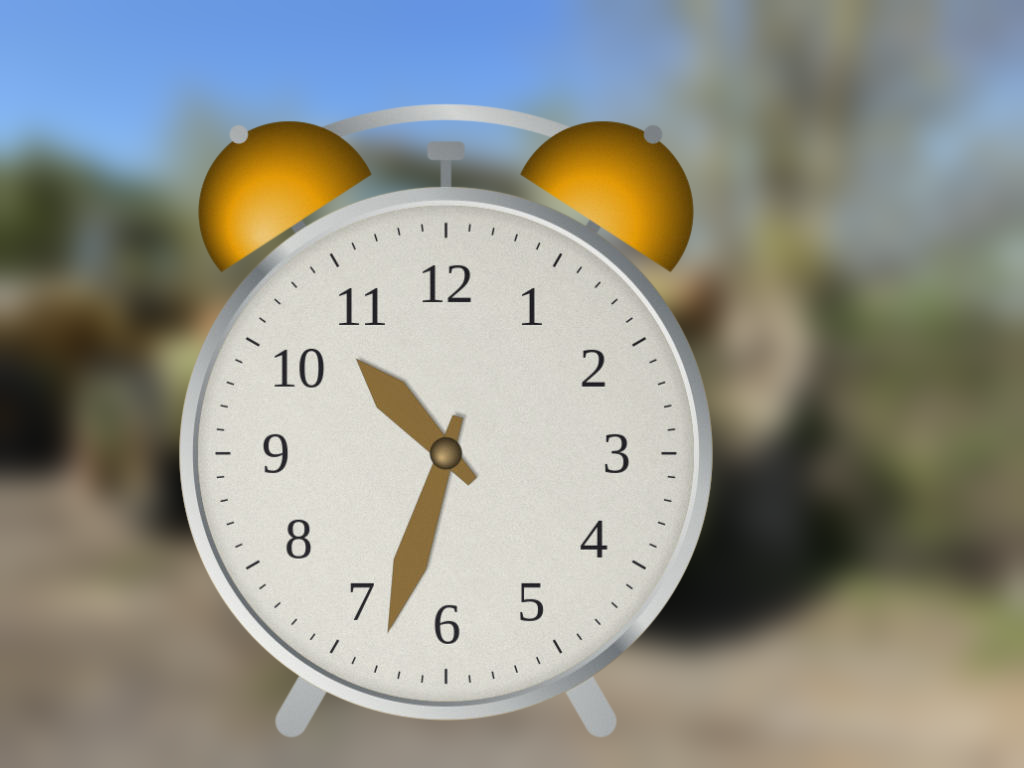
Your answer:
{"hour": 10, "minute": 33}
